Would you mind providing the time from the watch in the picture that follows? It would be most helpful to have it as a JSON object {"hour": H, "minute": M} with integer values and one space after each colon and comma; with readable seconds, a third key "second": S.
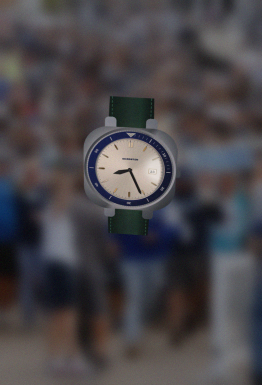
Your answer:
{"hour": 8, "minute": 26}
